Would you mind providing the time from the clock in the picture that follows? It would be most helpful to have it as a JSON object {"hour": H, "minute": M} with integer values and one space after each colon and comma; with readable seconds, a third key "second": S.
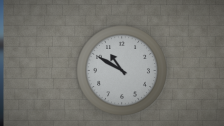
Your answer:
{"hour": 10, "minute": 50}
